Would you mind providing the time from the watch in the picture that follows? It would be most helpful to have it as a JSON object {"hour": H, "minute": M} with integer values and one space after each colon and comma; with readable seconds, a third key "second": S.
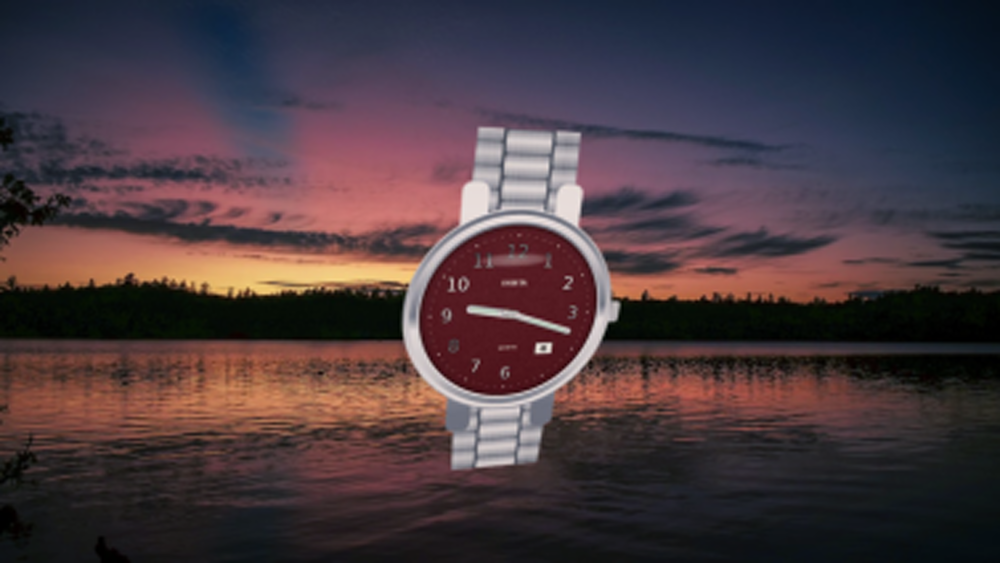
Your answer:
{"hour": 9, "minute": 18}
